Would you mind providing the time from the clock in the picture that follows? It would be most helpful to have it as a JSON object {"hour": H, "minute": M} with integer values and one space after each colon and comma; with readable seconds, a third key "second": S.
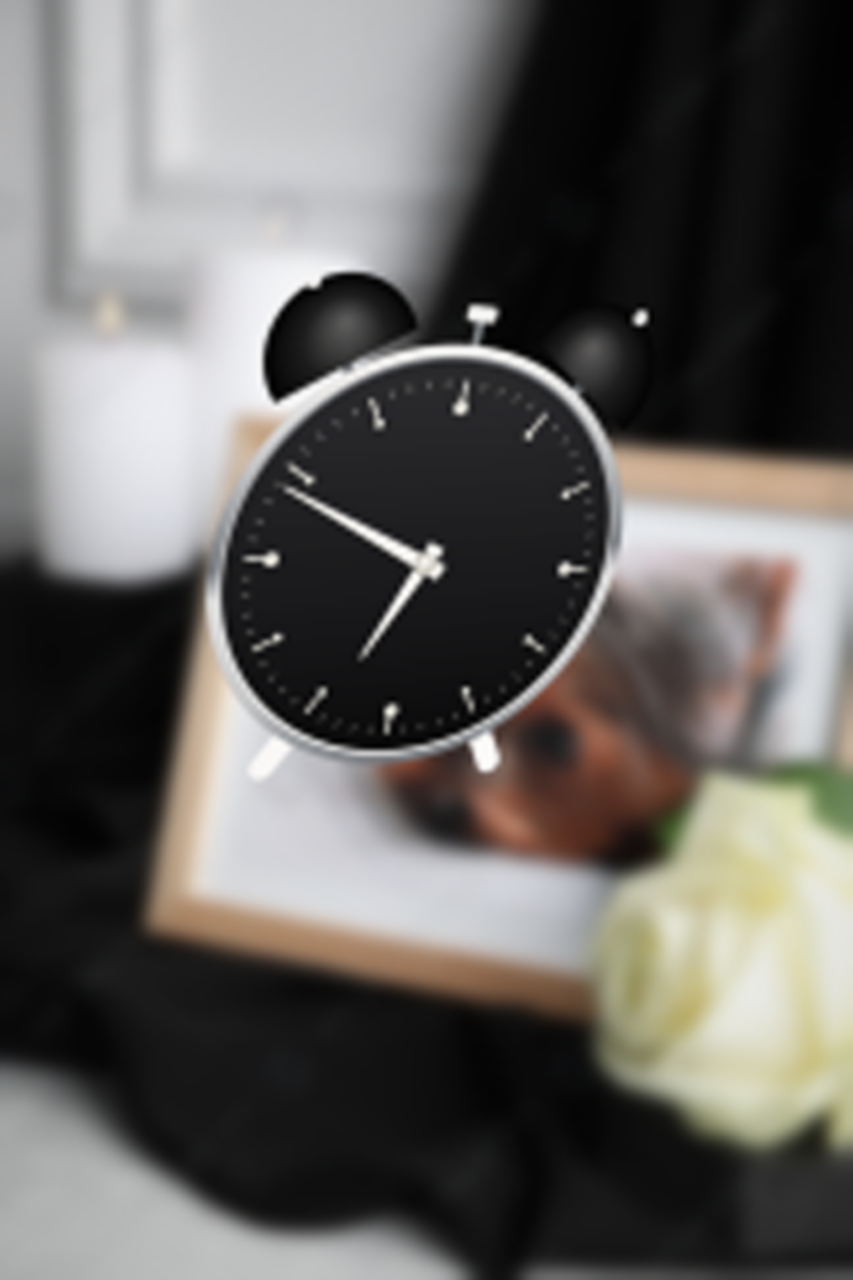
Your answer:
{"hour": 6, "minute": 49}
